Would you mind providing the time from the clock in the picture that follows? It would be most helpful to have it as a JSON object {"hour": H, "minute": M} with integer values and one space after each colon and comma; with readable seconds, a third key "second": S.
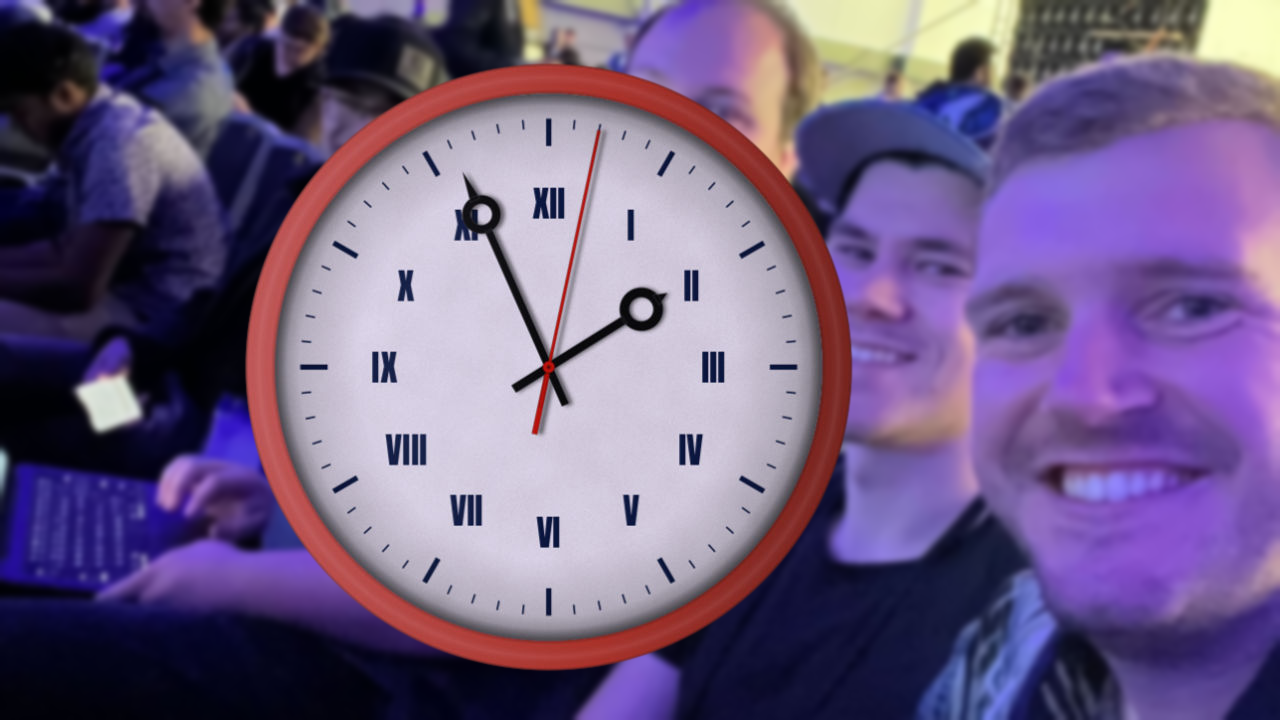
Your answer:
{"hour": 1, "minute": 56, "second": 2}
